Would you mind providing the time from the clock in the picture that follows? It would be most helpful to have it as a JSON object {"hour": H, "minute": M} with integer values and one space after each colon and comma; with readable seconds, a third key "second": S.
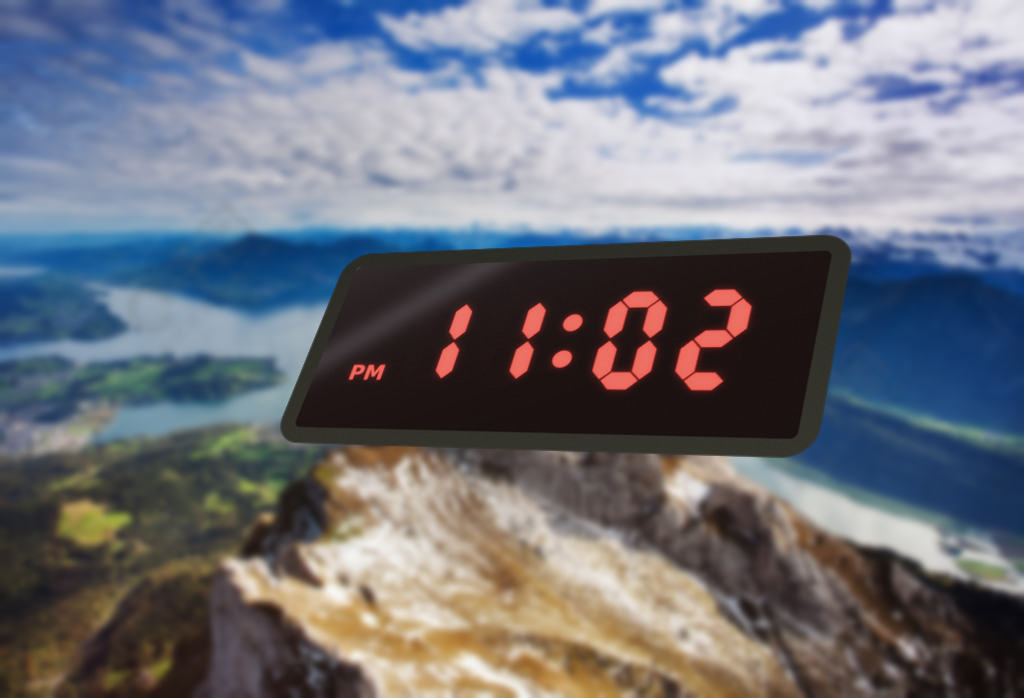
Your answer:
{"hour": 11, "minute": 2}
